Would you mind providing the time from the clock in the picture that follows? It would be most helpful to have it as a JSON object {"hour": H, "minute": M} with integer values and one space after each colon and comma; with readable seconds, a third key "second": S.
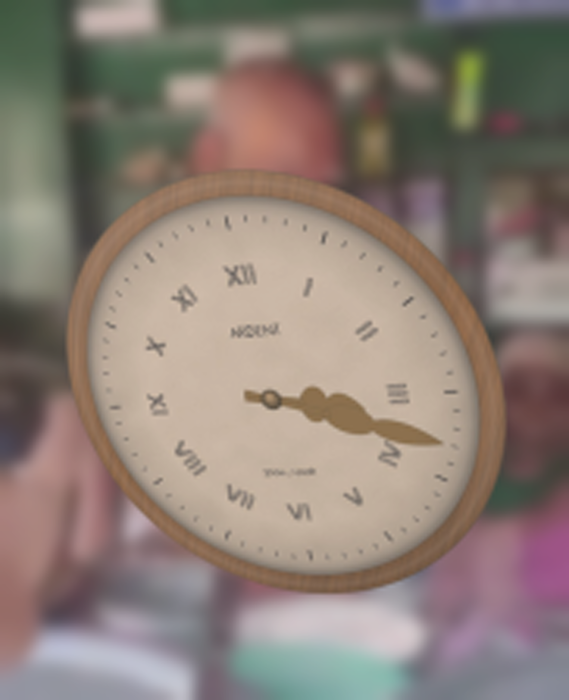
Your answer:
{"hour": 3, "minute": 18}
